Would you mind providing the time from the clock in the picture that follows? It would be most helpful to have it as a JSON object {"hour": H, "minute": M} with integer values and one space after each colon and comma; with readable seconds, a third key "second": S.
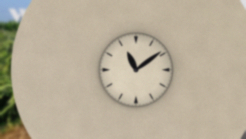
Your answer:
{"hour": 11, "minute": 9}
